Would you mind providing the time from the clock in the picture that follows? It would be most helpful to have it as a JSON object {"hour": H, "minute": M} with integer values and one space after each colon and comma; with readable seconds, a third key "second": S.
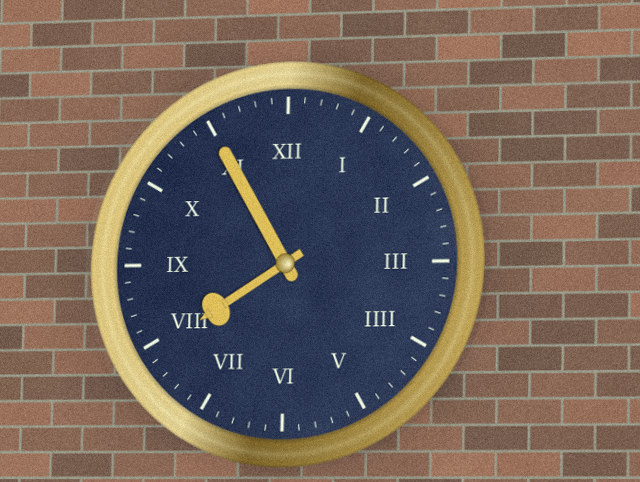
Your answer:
{"hour": 7, "minute": 55}
